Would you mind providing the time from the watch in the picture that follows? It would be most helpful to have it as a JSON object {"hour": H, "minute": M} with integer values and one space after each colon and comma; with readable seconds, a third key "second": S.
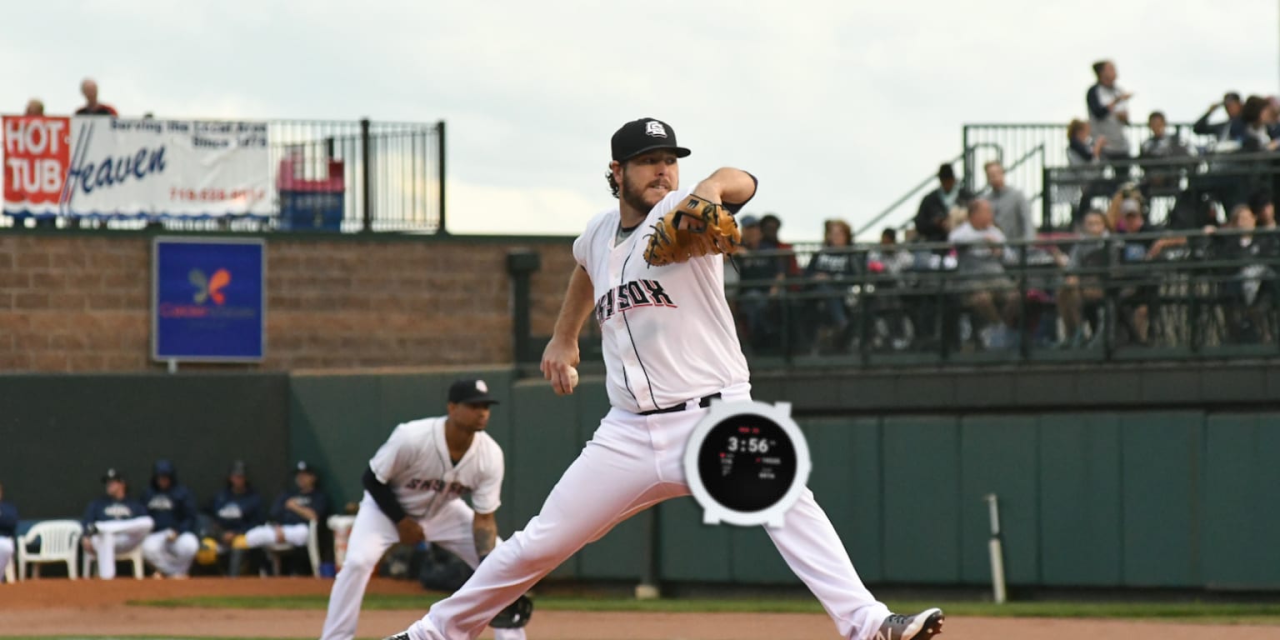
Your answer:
{"hour": 3, "minute": 56}
